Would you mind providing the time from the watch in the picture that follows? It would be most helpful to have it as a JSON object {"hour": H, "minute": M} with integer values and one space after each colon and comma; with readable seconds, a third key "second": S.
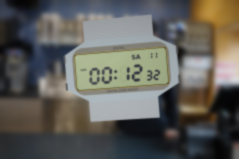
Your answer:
{"hour": 0, "minute": 12, "second": 32}
